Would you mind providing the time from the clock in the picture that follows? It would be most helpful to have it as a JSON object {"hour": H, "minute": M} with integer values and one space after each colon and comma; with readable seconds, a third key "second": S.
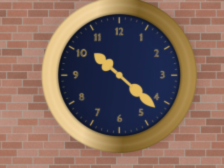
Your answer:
{"hour": 10, "minute": 22}
